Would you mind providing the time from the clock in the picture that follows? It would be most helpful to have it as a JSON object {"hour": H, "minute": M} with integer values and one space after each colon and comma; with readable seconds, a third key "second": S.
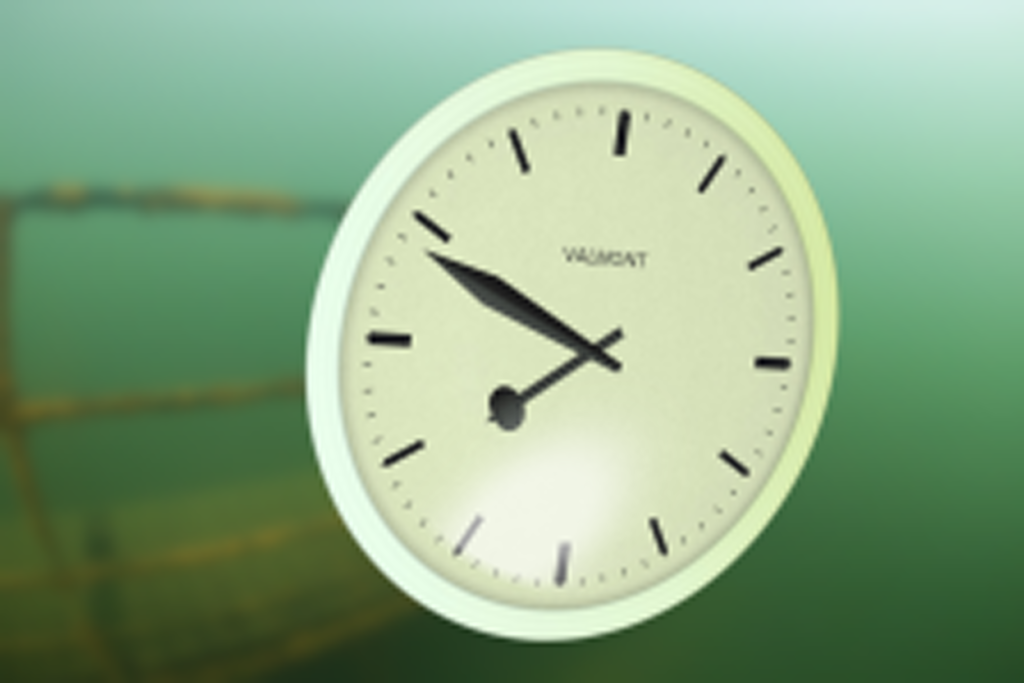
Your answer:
{"hour": 7, "minute": 49}
